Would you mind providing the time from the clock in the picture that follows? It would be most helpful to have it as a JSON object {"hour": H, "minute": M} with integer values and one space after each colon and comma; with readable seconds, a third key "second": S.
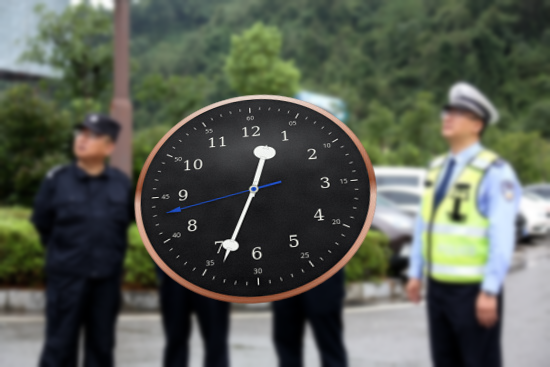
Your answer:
{"hour": 12, "minute": 33, "second": 43}
